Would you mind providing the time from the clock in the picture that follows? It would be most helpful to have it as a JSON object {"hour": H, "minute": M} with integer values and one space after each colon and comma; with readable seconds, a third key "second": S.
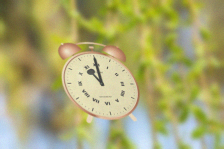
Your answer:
{"hour": 11, "minute": 0}
